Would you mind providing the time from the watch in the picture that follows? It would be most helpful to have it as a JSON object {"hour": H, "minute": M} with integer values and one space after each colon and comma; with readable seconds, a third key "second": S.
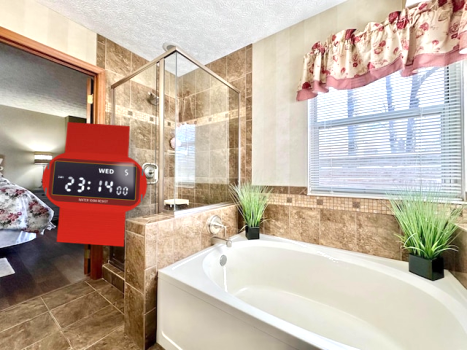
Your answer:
{"hour": 23, "minute": 14, "second": 0}
